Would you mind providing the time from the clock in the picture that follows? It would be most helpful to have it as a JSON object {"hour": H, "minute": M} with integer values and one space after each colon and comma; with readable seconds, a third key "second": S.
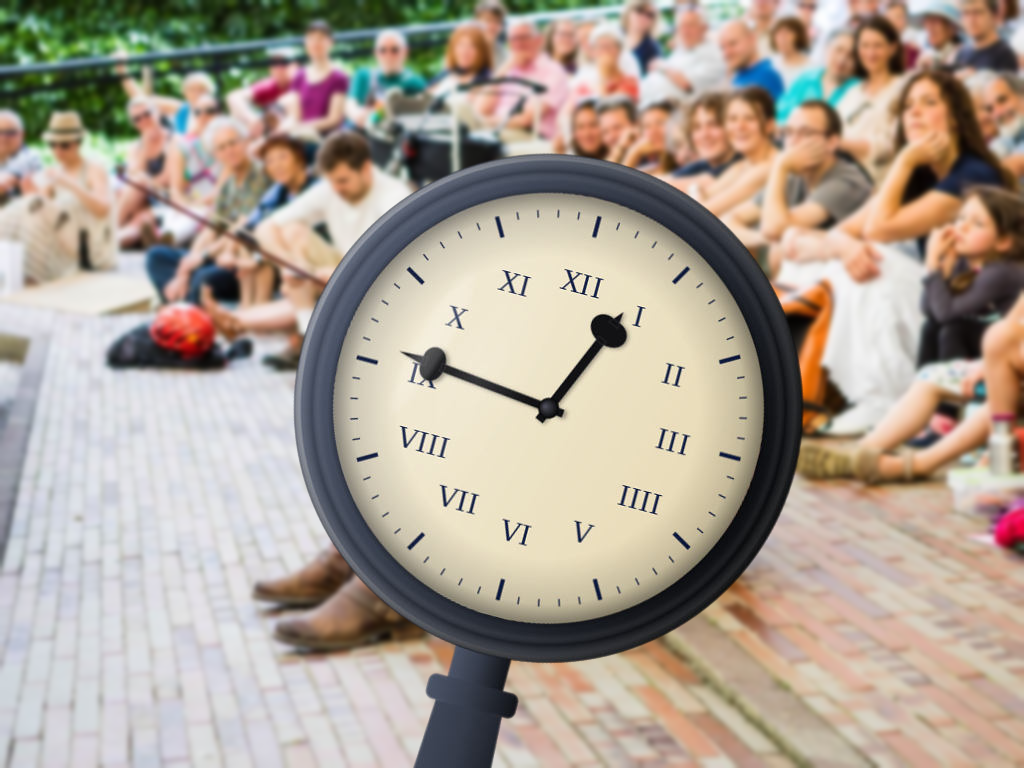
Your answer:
{"hour": 12, "minute": 46}
